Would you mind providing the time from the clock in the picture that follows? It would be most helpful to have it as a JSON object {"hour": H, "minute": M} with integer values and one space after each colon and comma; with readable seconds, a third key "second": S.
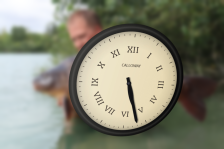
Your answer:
{"hour": 5, "minute": 27}
